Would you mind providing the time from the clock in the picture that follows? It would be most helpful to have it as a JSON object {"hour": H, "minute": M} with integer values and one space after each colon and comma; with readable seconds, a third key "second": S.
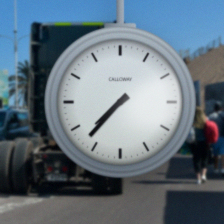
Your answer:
{"hour": 7, "minute": 37}
